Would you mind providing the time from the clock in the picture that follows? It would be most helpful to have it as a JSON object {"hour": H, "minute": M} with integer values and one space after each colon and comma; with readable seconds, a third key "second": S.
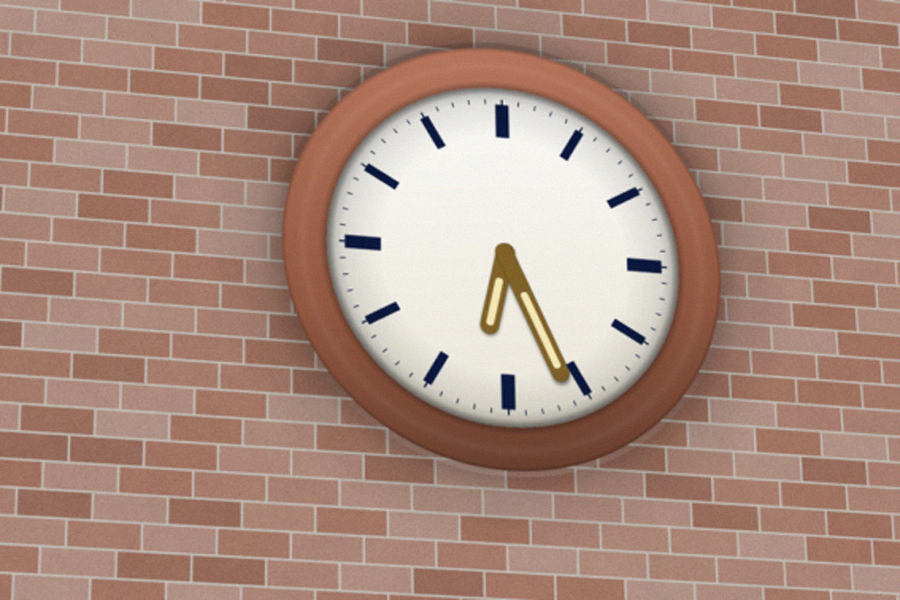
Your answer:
{"hour": 6, "minute": 26}
